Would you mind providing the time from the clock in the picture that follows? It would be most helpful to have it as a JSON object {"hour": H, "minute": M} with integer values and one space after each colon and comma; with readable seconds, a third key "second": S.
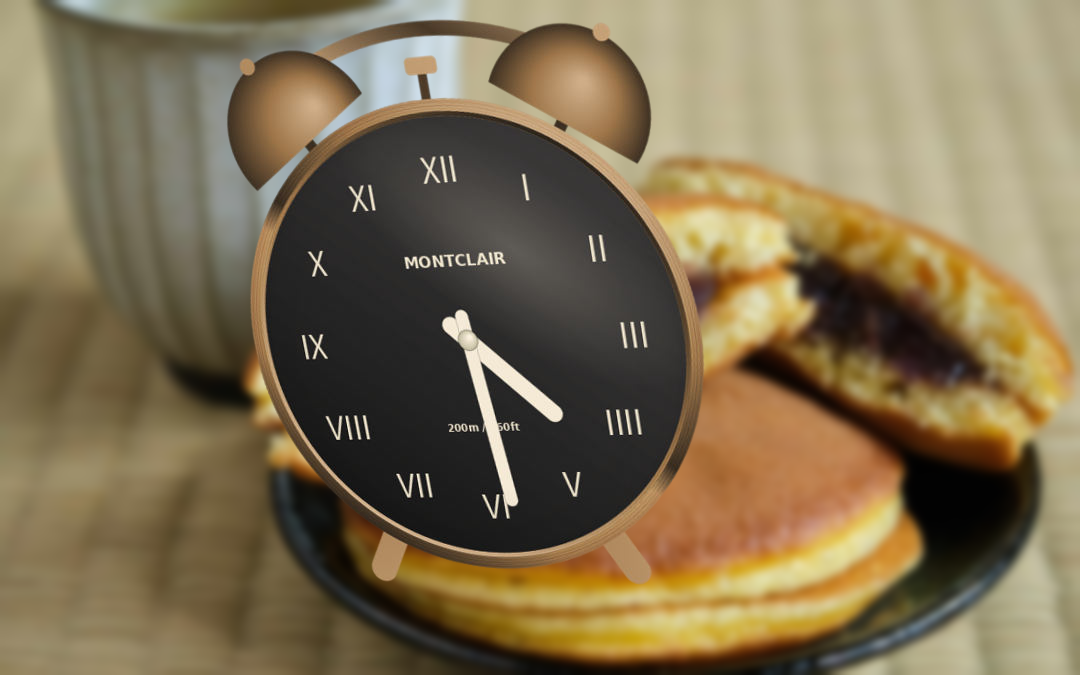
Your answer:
{"hour": 4, "minute": 29}
